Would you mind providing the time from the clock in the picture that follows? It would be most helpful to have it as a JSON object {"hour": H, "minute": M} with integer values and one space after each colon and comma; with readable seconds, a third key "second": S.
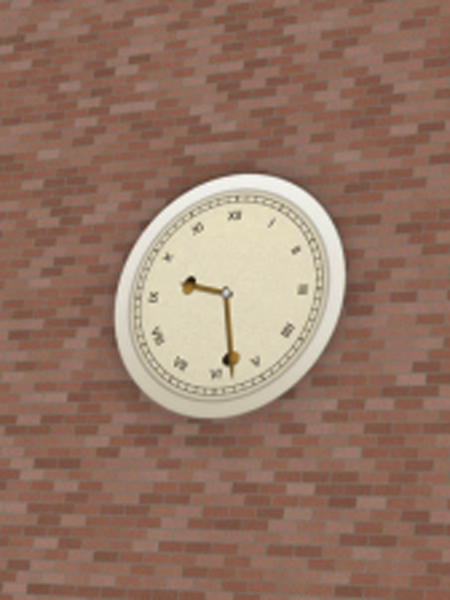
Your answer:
{"hour": 9, "minute": 28}
